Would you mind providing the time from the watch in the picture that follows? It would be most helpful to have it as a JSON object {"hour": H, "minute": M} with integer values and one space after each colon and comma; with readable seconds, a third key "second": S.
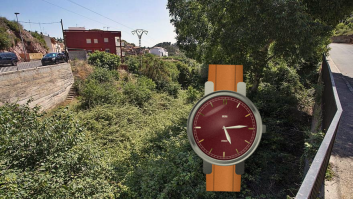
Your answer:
{"hour": 5, "minute": 14}
